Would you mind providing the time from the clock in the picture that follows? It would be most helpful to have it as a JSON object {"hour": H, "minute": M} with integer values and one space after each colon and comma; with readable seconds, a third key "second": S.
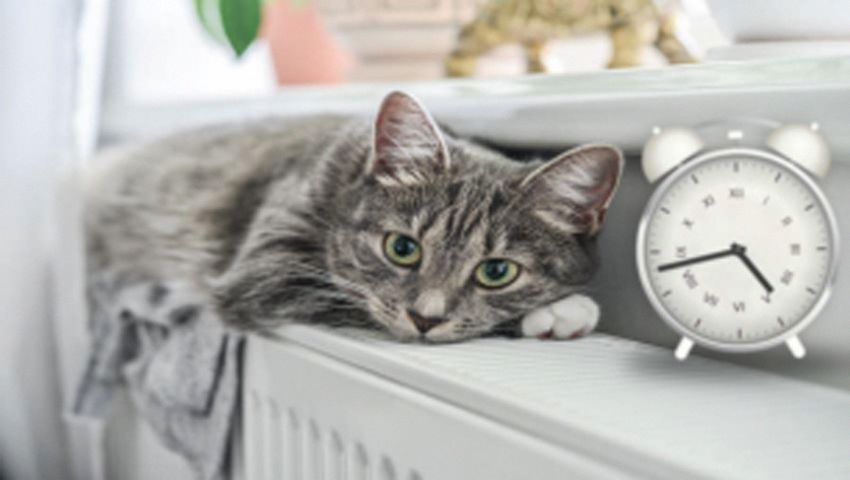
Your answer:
{"hour": 4, "minute": 43}
